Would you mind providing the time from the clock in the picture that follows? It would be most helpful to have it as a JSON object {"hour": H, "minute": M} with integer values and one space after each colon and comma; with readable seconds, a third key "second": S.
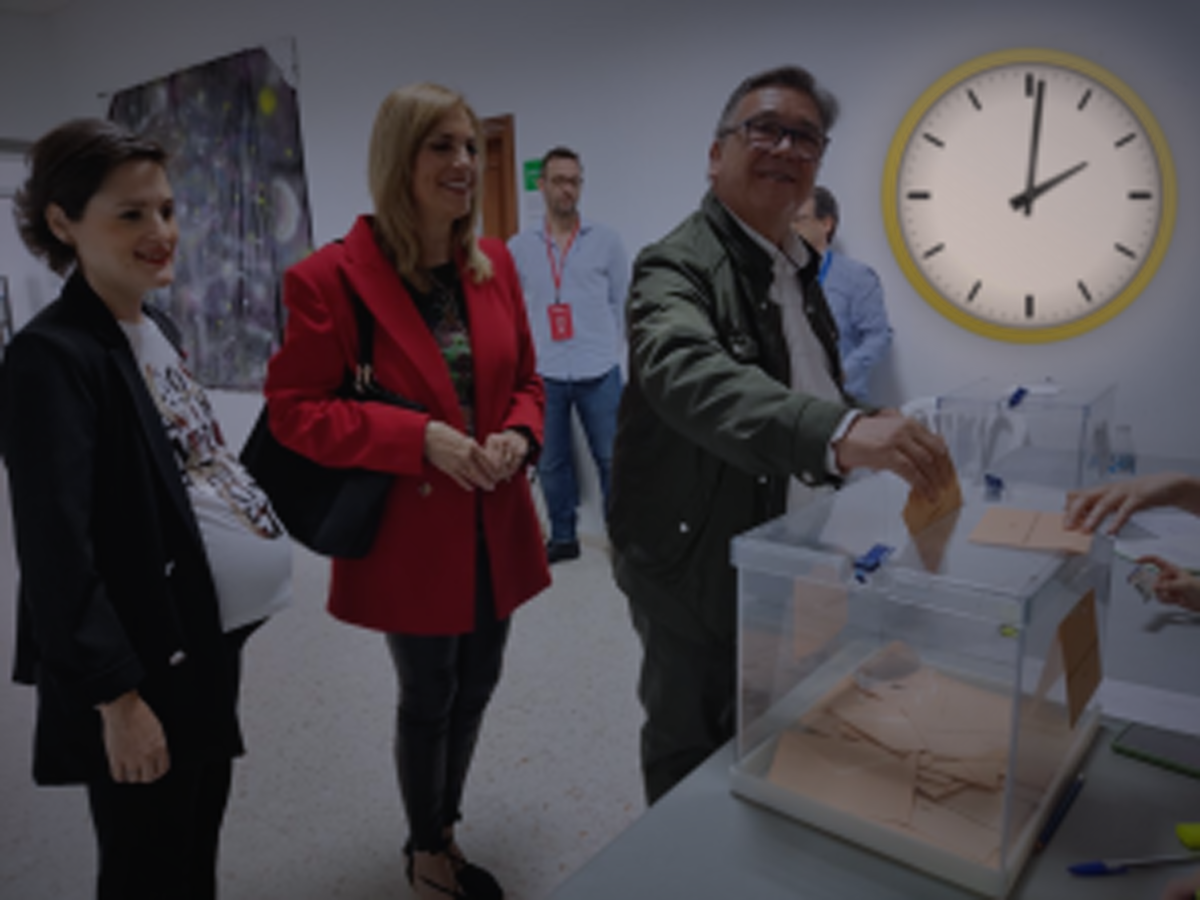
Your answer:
{"hour": 2, "minute": 1}
